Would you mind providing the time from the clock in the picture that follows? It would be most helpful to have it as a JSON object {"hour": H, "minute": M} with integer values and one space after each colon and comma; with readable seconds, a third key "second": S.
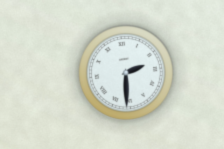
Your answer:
{"hour": 2, "minute": 31}
